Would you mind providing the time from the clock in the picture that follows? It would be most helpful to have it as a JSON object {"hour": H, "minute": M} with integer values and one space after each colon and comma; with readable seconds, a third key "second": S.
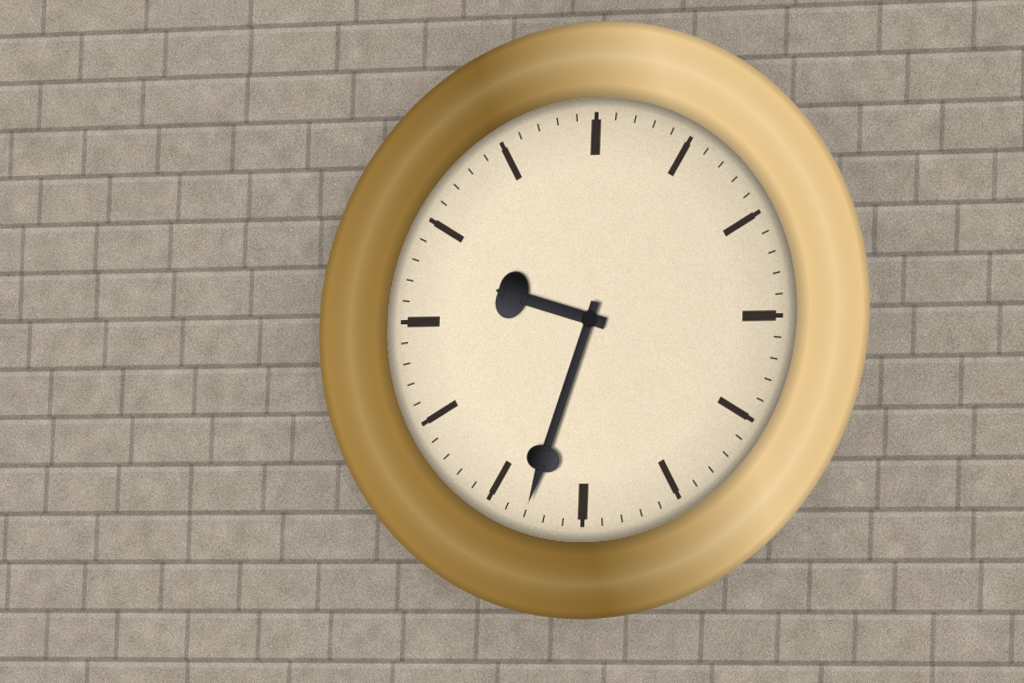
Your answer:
{"hour": 9, "minute": 33}
